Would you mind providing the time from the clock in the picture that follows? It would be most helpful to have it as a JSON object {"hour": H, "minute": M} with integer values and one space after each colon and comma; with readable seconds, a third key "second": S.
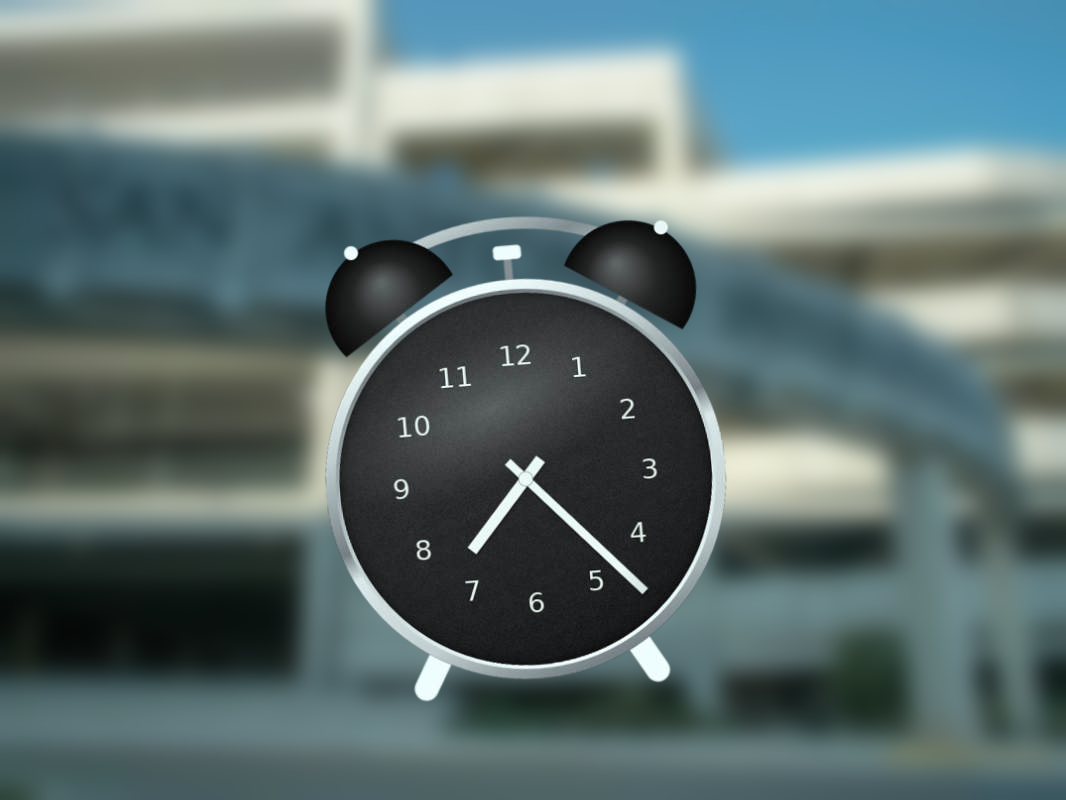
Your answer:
{"hour": 7, "minute": 23}
